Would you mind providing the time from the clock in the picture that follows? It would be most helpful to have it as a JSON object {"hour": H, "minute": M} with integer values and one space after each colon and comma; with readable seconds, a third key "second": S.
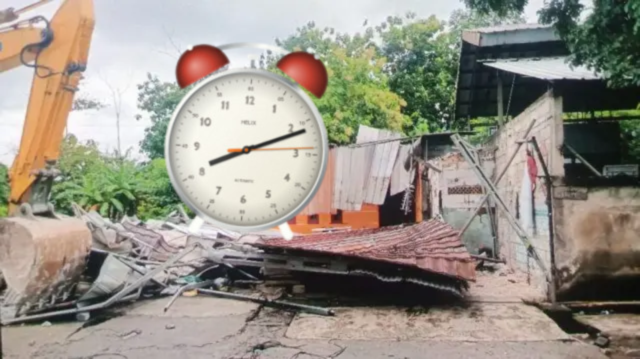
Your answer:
{"hour": 8, "minute": 11, "second": 14}
